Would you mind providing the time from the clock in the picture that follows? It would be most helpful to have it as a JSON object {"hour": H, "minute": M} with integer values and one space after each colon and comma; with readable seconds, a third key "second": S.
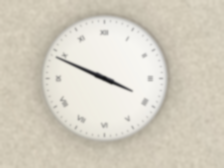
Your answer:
{"hour": 3, "minute": 49}
